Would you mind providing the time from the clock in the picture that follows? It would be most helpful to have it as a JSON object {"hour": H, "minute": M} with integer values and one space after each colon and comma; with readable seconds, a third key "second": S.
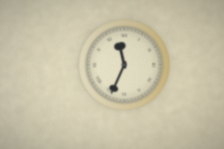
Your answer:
{"hour": 11, "minute": 34}
